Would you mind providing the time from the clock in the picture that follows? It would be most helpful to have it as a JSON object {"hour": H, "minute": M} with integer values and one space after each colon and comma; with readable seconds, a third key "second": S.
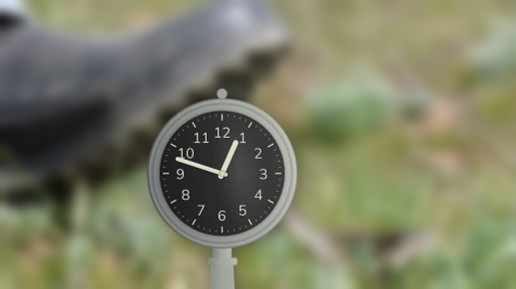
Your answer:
{"hour": 12, "minute": 48}
